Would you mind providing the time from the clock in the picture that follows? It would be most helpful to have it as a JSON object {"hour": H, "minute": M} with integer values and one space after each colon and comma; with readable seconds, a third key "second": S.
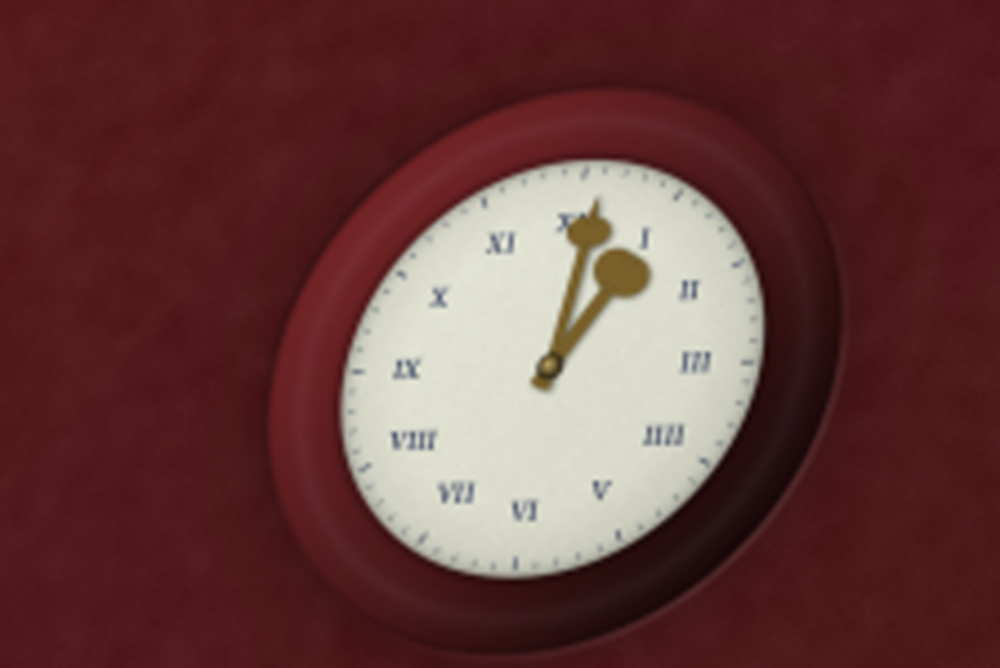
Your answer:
{"hour": 1, "minute": 1}
